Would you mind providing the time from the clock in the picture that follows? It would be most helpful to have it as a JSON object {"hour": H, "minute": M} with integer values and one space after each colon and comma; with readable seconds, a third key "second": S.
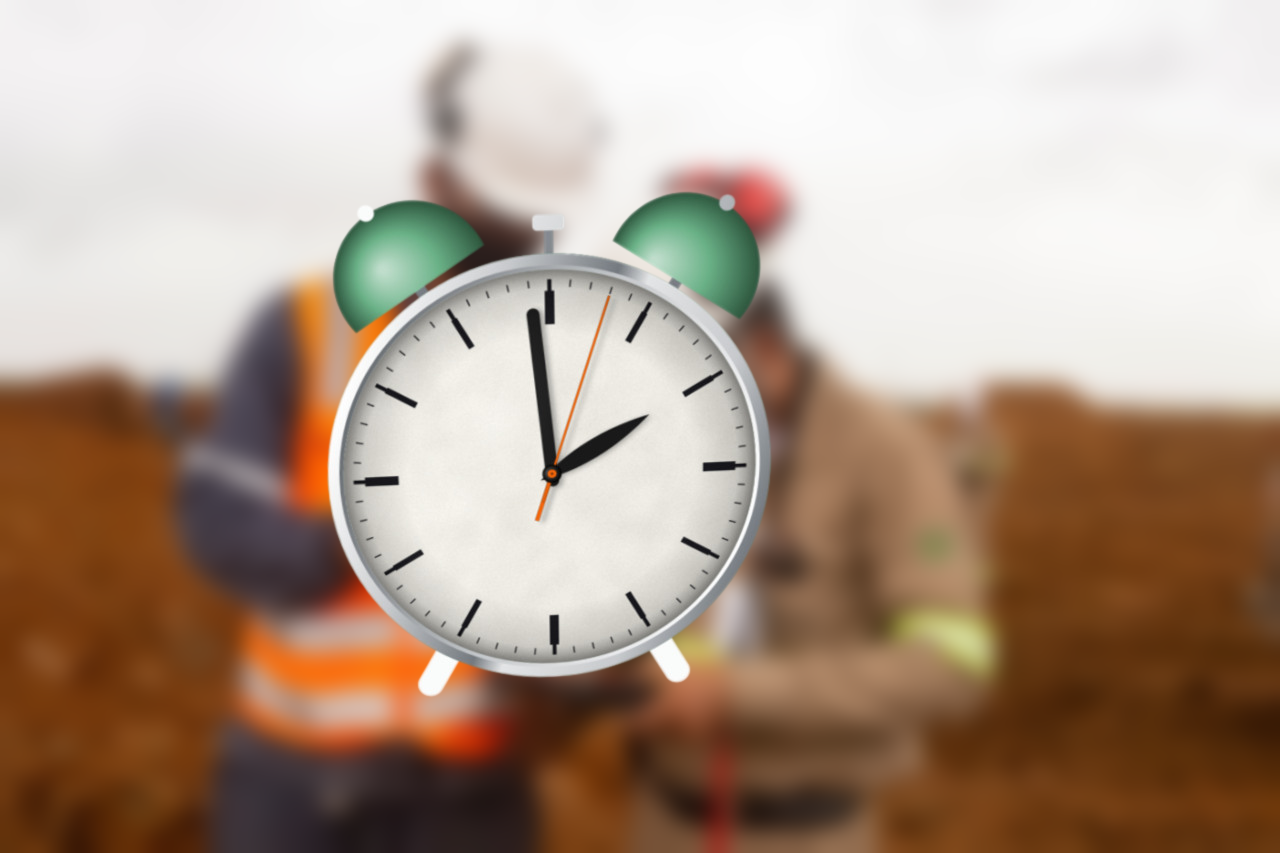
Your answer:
{"hour": 1, "minute": 59, "second": 3}
